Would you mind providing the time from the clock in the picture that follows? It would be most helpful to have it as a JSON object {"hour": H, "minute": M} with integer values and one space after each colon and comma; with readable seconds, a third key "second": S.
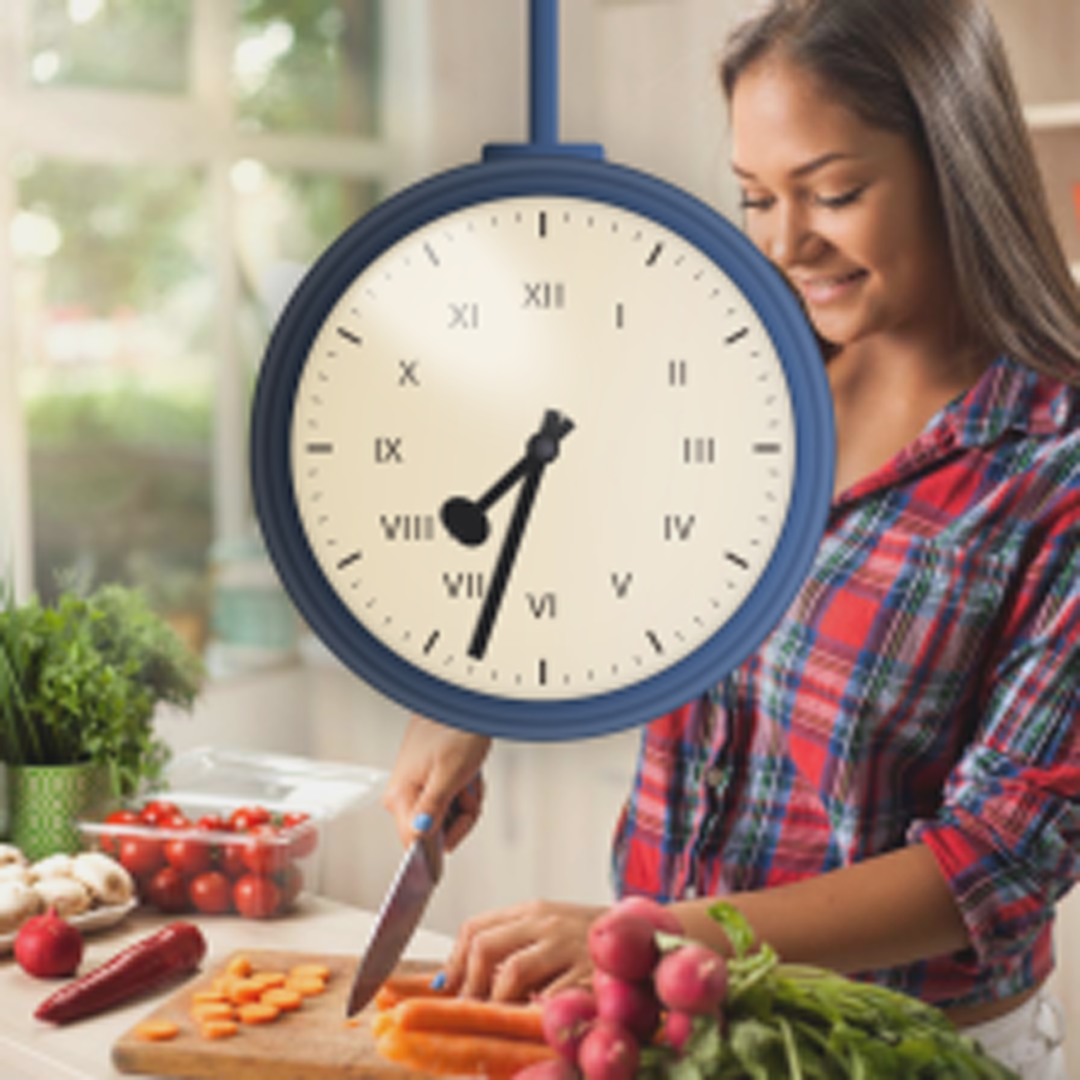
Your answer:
{"hour": 7, "minute": 33}
